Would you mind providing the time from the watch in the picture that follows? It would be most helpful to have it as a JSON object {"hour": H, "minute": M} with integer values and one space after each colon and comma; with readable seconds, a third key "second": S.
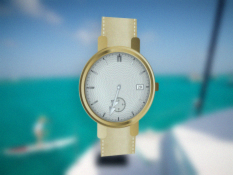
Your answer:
{"hour": 6, "minute": 33}
